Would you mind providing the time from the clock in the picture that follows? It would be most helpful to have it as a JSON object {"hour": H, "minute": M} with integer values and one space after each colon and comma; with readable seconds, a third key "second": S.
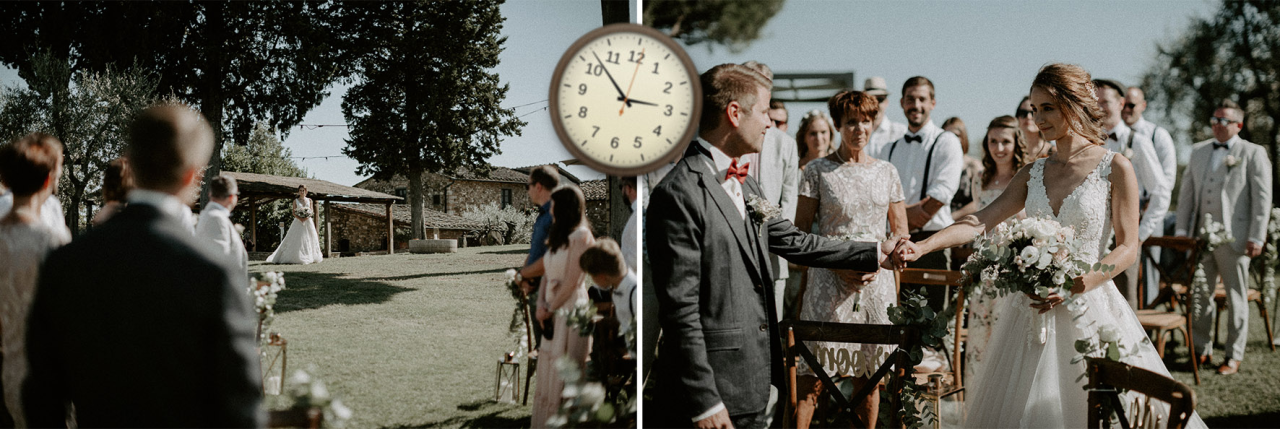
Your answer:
{"hour": 2, "minute": 52, "second": 1}
